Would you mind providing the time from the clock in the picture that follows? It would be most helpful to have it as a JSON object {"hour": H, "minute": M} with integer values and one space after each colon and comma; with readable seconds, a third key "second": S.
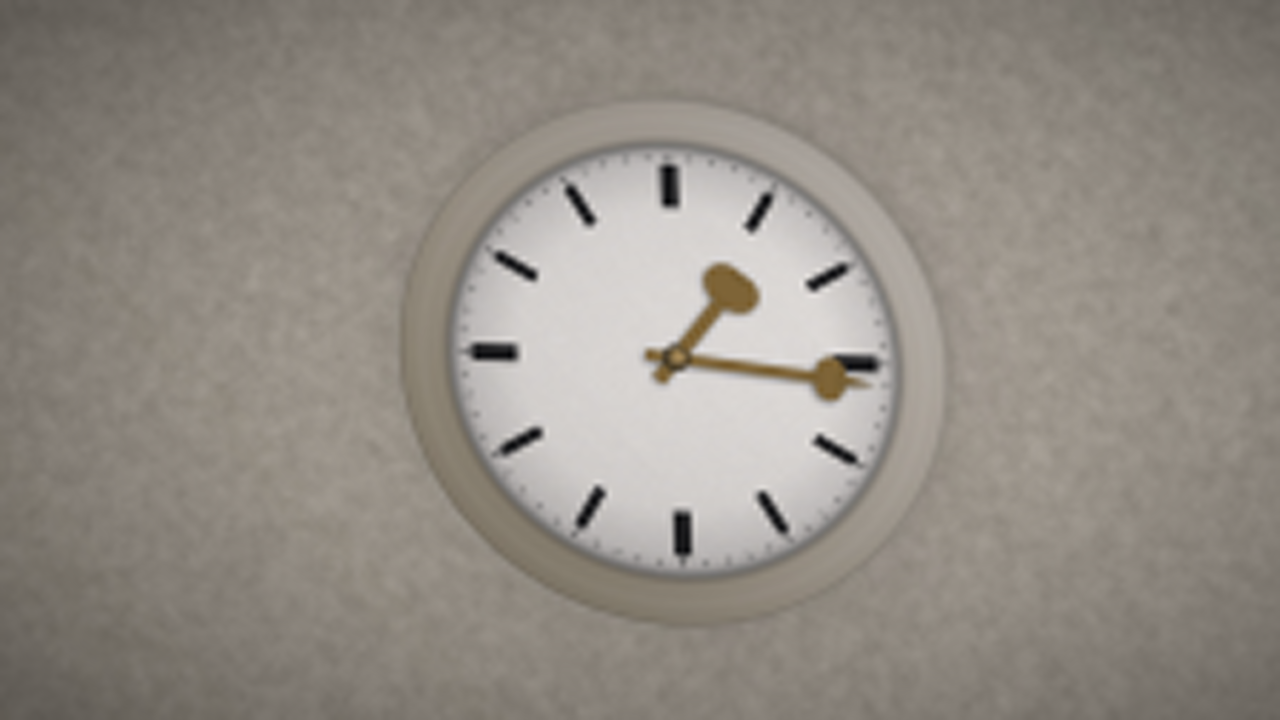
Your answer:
{"hour": 1, "minute": 16}
